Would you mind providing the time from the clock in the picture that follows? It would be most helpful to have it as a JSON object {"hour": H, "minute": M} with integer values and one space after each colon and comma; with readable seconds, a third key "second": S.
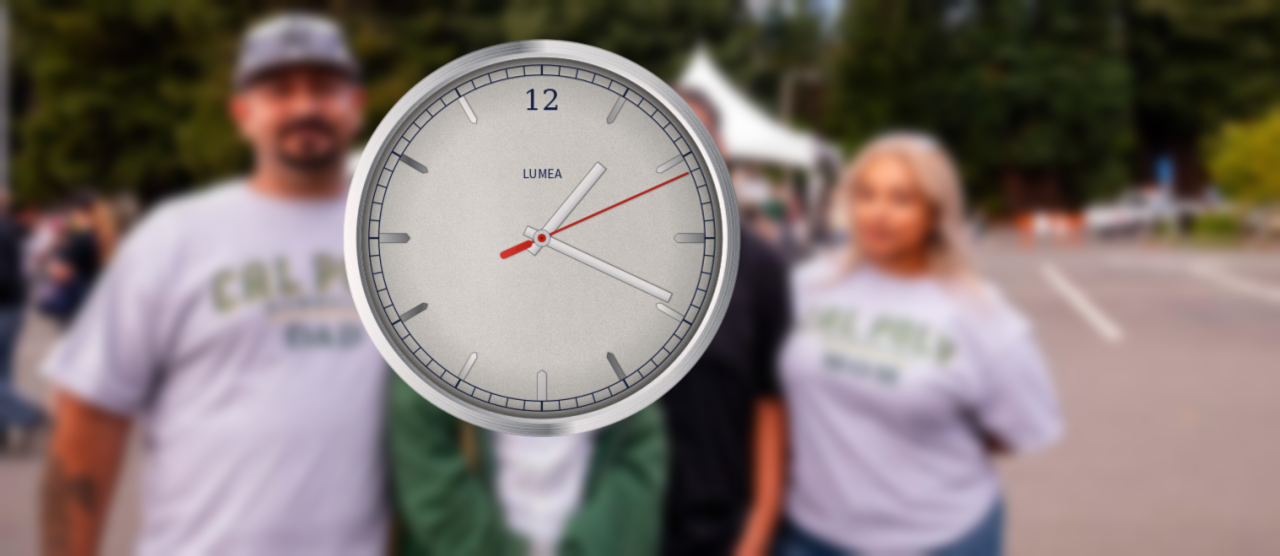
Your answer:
{"hour": 1, "minute": 19, "second": 11}
